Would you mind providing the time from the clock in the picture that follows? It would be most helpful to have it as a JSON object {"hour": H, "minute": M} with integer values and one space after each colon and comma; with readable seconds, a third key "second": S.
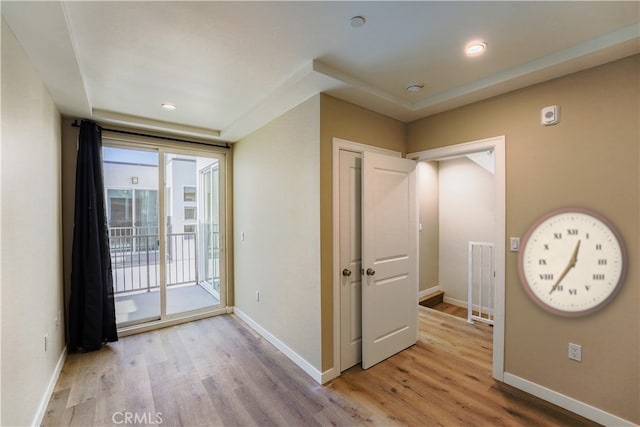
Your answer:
{"hour": 12, "minute": 36}
